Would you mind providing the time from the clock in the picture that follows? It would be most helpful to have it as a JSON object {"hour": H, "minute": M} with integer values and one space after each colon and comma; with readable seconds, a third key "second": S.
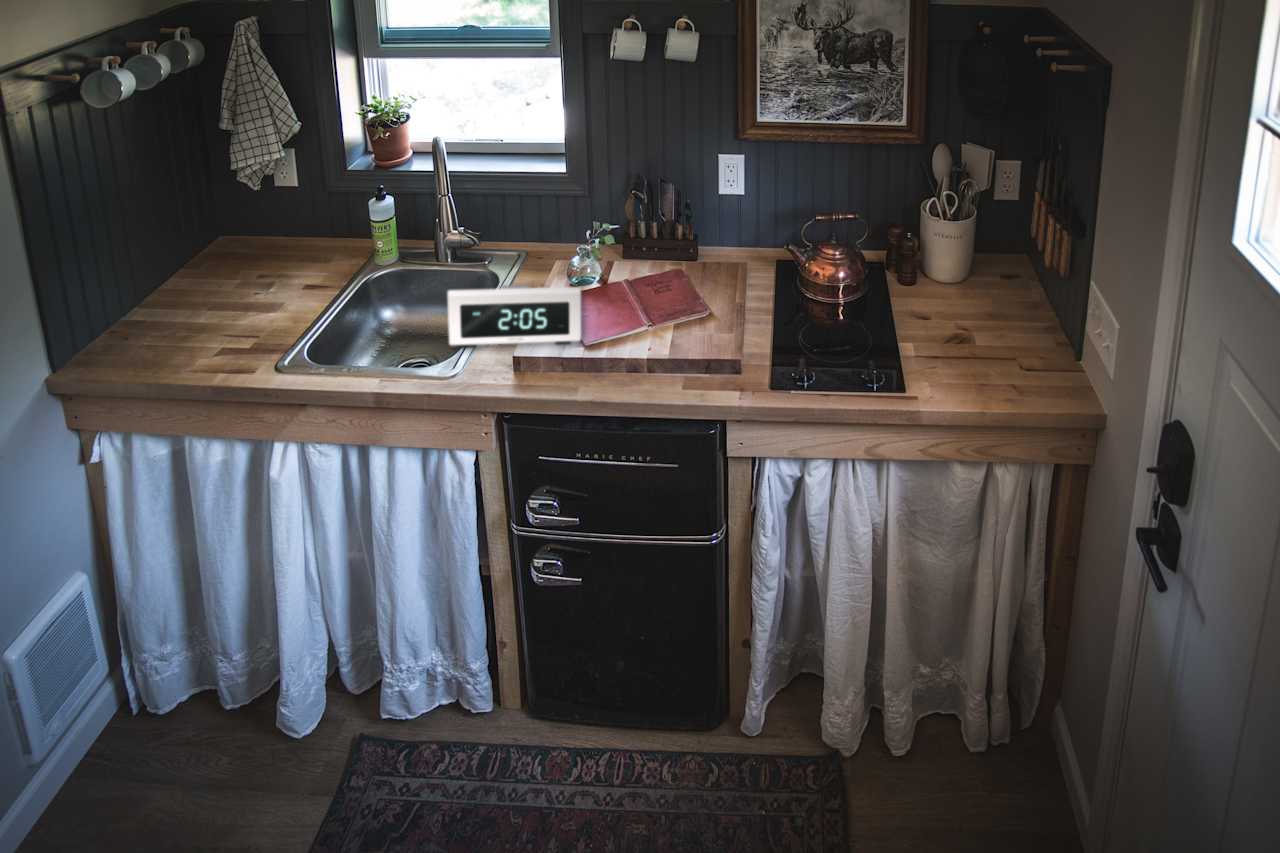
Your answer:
{"hour": 2, "minute": 5}
